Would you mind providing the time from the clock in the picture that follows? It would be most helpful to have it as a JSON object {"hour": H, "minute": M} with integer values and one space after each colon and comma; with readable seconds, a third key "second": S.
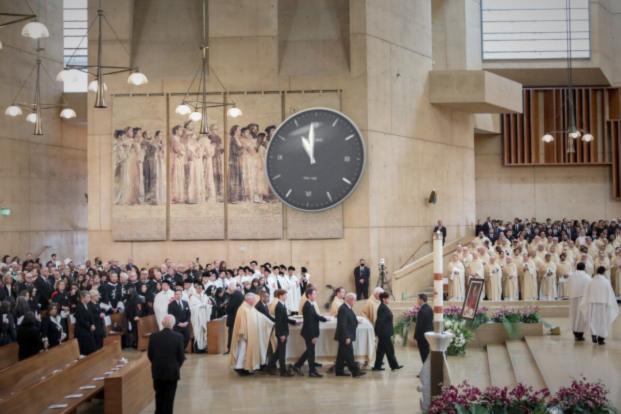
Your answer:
{"hour": 10, "minute": 59}
